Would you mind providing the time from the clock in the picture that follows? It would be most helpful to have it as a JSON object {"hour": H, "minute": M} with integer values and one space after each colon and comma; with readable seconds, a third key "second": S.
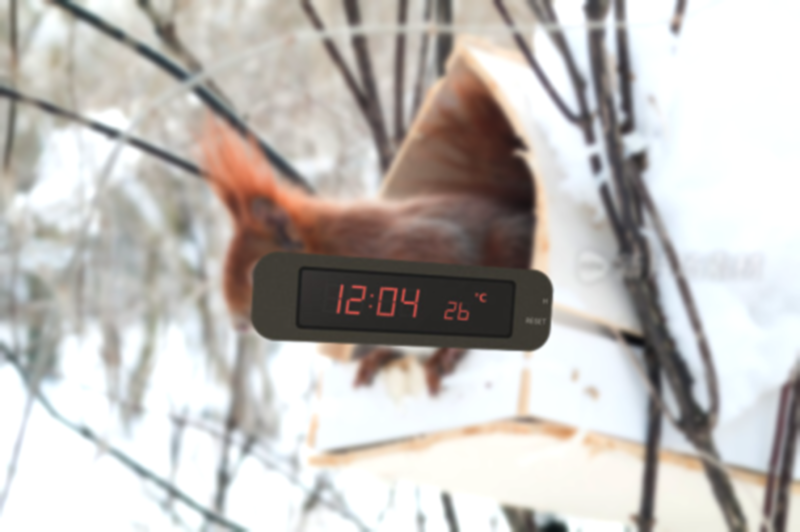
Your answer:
{"hour": 12, "minute": 4}
